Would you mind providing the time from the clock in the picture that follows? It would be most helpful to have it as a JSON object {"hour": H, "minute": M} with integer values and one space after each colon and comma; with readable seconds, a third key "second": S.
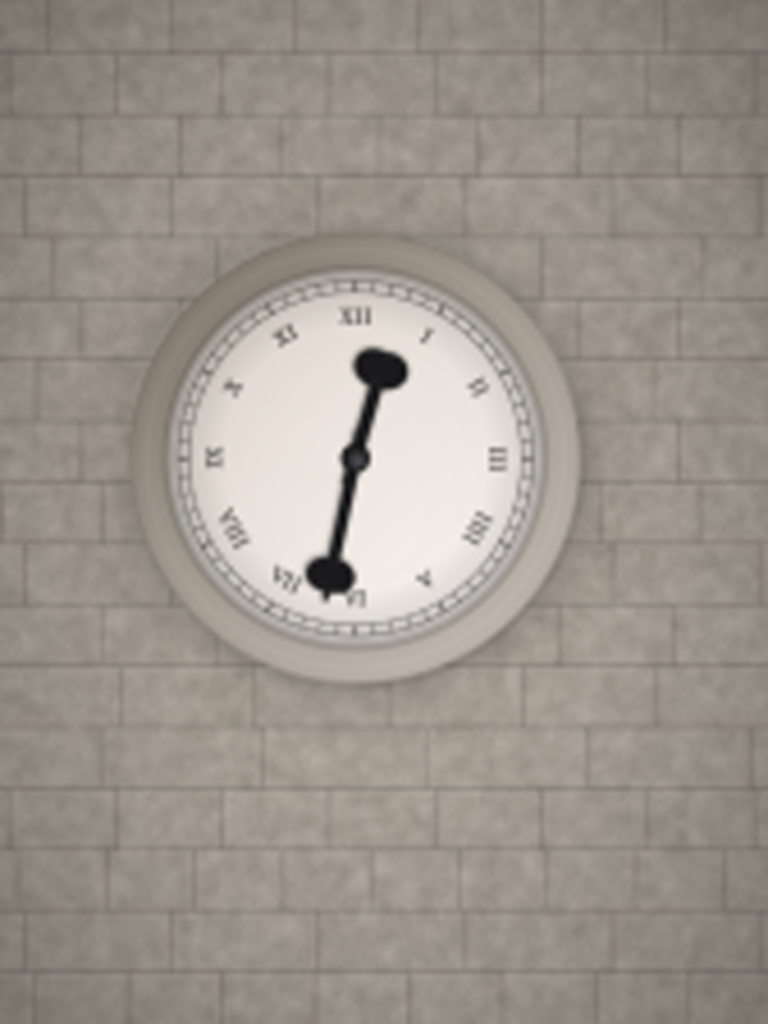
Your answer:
{"hour": 12, "minute": 32}
